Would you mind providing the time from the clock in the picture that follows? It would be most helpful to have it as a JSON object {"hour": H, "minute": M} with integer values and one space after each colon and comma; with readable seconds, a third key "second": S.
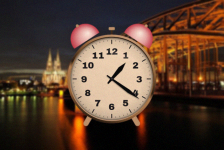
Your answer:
{"hour": 1, "minute": 21}
